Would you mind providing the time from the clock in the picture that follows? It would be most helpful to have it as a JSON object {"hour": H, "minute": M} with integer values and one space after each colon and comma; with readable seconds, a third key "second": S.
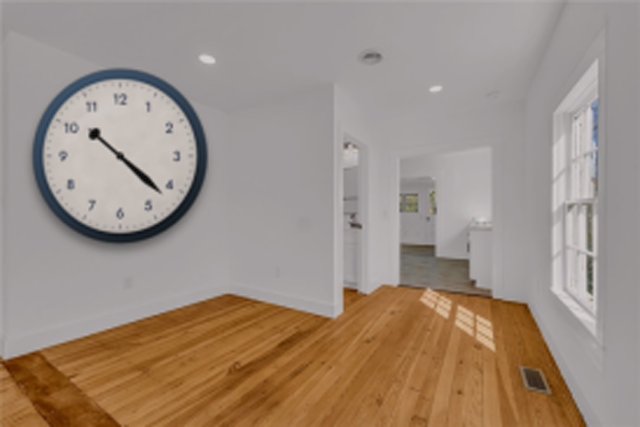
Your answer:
{"hour": 10, "minute": 22}
